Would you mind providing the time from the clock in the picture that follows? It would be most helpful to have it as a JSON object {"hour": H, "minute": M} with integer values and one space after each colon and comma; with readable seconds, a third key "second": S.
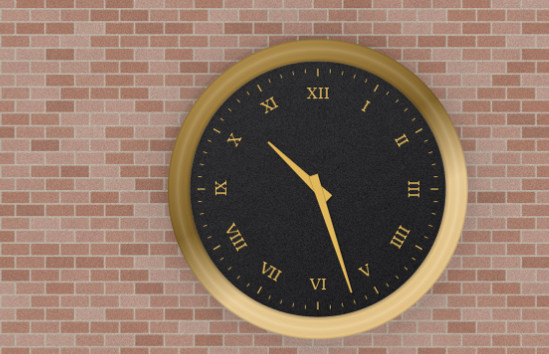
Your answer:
{"hour": 10, "minute": 27}
